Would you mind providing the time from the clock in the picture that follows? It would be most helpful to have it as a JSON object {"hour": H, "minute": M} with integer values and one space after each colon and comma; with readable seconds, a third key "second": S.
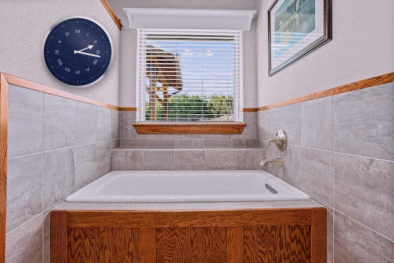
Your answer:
{"hour": 2, "minute": 17}
